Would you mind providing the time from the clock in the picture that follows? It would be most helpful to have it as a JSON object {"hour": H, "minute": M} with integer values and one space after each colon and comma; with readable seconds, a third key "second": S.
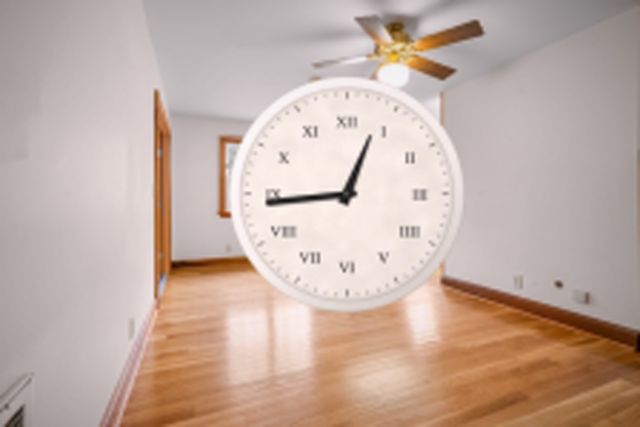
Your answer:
{"hour": 12, "minute": 44}
